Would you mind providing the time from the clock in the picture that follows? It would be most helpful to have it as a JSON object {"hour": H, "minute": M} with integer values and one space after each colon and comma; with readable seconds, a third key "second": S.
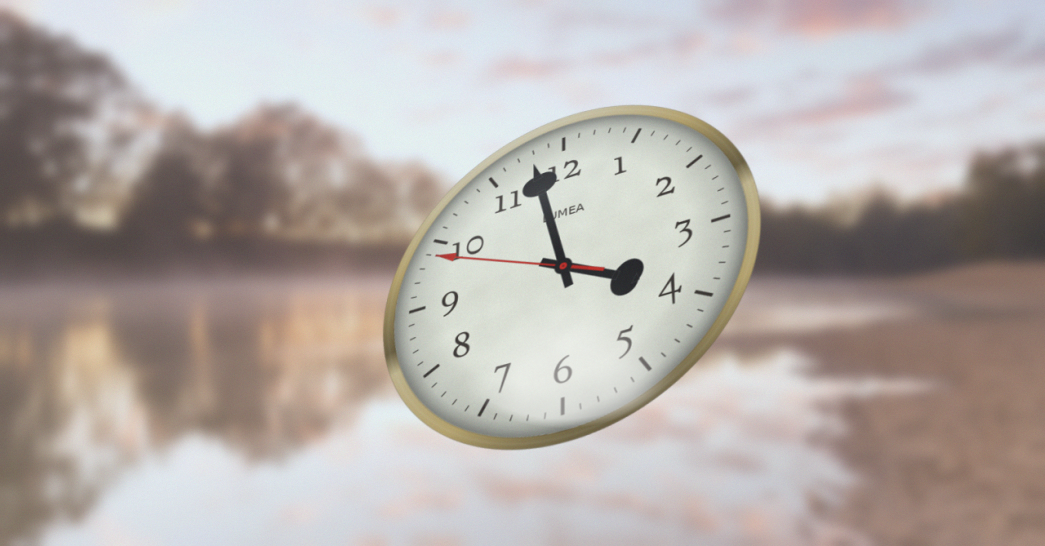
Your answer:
{"hour": 3, "minute": 57, "second": 49}
